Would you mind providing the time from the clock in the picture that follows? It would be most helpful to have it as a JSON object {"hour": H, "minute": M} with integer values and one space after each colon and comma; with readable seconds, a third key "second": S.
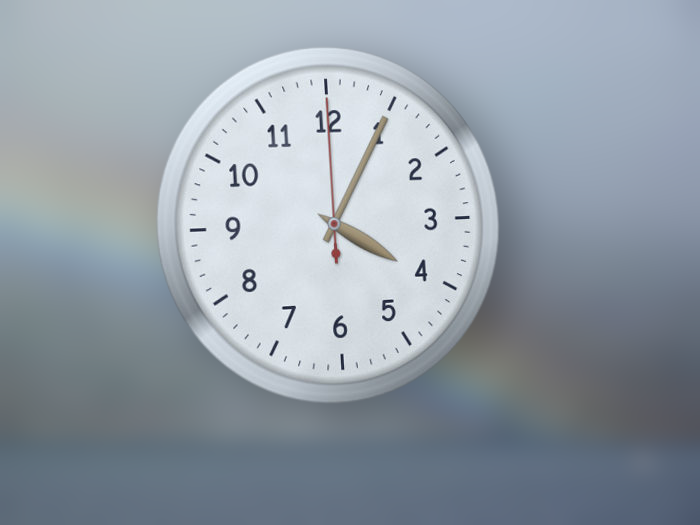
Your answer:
{"hour": 4, "minute": 5, "second": 0}
